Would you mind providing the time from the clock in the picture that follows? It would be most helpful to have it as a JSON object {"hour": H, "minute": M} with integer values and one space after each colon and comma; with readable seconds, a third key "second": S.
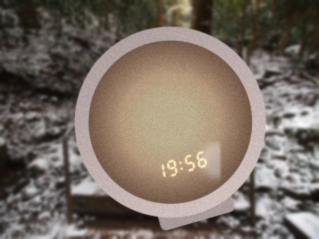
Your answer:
{"hour": 19, "minute": 56}
